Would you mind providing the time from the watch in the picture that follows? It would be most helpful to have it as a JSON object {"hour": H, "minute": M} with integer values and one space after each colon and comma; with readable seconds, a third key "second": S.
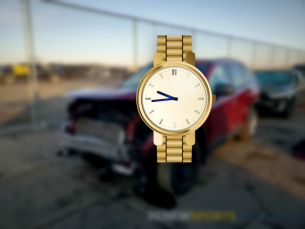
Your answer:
{"hour": 9, "minute": 44}
